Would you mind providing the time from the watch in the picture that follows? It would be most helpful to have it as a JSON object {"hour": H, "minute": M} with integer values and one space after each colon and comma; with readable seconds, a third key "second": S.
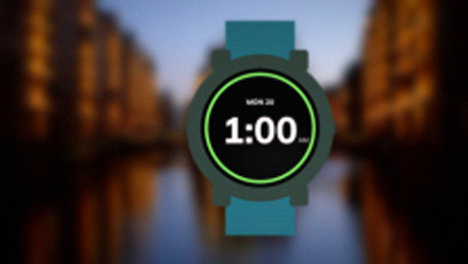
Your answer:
{"hour": 1, "minute": 0}
